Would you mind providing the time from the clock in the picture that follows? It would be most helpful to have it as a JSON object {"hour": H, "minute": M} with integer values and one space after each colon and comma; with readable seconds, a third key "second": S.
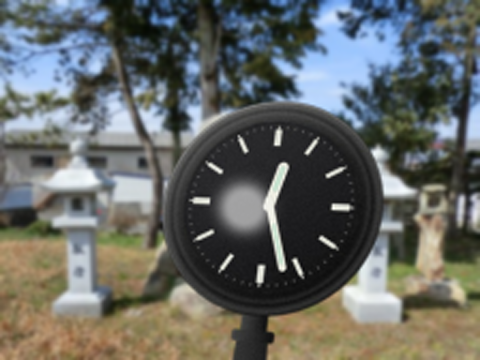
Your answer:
{"hour": 12, "minute": 27}
